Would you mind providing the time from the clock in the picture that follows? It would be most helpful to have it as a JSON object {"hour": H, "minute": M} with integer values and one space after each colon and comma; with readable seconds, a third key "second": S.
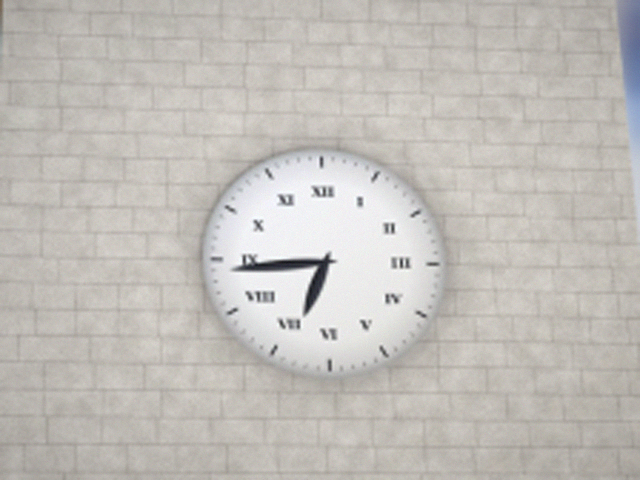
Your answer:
{"hour": 6, "minute": 44}
